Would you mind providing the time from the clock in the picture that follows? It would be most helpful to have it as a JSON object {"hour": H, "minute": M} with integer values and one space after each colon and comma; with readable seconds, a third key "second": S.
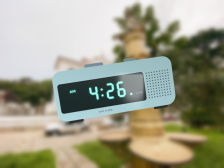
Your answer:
{"hour": 4, "minute": 26}
